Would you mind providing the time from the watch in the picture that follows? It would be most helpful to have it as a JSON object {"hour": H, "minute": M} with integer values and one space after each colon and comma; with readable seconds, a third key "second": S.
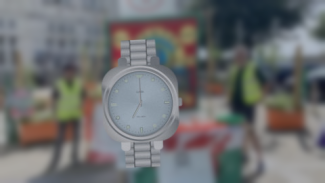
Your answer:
{"hour": 7, "minute": 0}
